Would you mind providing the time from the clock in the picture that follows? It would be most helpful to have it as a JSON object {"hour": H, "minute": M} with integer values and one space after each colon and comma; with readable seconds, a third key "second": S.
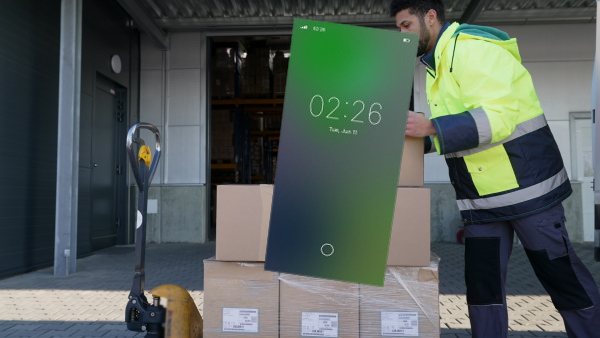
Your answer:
{"hour": 2, "minute": 26}
